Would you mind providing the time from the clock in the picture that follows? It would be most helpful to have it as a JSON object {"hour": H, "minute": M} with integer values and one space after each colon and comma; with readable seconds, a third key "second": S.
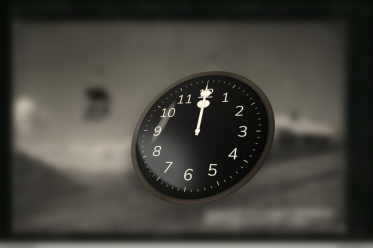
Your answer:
{"hour": 12, "minute": 0}
